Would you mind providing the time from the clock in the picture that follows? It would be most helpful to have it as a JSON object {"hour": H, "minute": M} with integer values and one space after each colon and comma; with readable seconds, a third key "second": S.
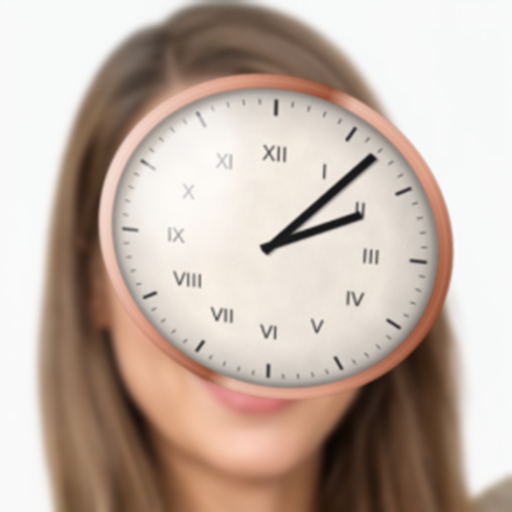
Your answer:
{"hour": 2, "minute": 7}
